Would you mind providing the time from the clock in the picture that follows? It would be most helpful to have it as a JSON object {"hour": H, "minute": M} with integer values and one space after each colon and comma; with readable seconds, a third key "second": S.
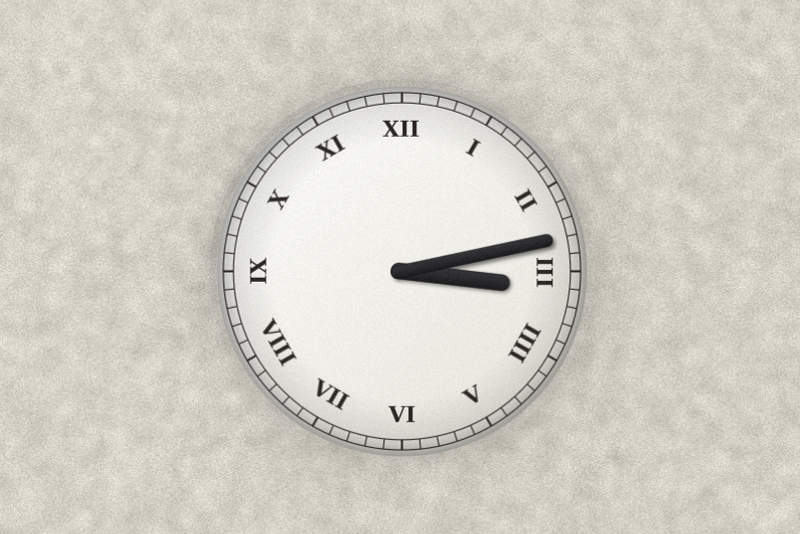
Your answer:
{"hour": 3, "minute": 13}
